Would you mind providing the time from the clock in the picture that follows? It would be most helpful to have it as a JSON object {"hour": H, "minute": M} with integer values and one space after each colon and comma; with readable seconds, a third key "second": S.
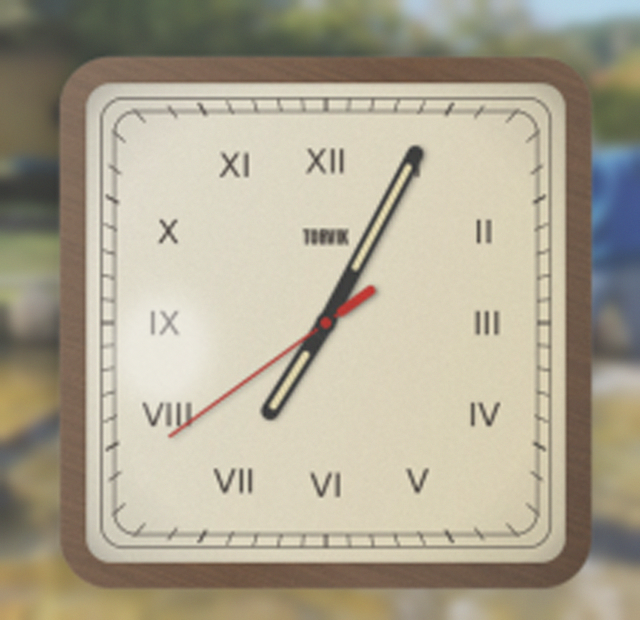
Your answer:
{"hour": 7, "minute": 4, "second": 39}
